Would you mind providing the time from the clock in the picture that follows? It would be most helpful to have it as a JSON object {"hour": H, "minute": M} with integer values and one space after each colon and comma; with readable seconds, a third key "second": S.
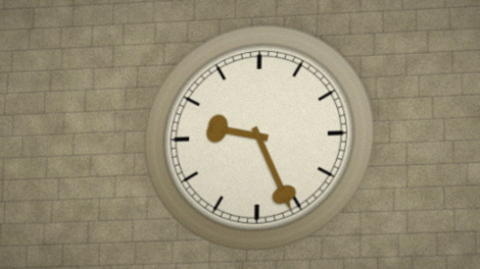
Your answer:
{"hour": 9, "minute": 26}
